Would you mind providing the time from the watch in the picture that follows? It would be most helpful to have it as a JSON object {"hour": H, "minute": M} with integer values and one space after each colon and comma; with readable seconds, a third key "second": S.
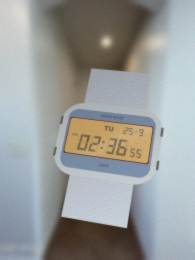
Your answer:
{"hour": 2, "minute": 36}
